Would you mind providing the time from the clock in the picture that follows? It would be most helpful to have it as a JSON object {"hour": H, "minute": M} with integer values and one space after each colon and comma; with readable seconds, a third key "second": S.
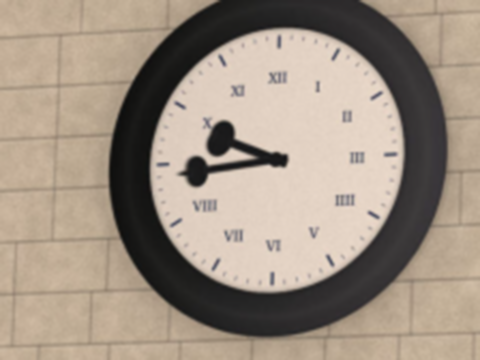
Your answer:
{"hour": 9, "minute": 44}
